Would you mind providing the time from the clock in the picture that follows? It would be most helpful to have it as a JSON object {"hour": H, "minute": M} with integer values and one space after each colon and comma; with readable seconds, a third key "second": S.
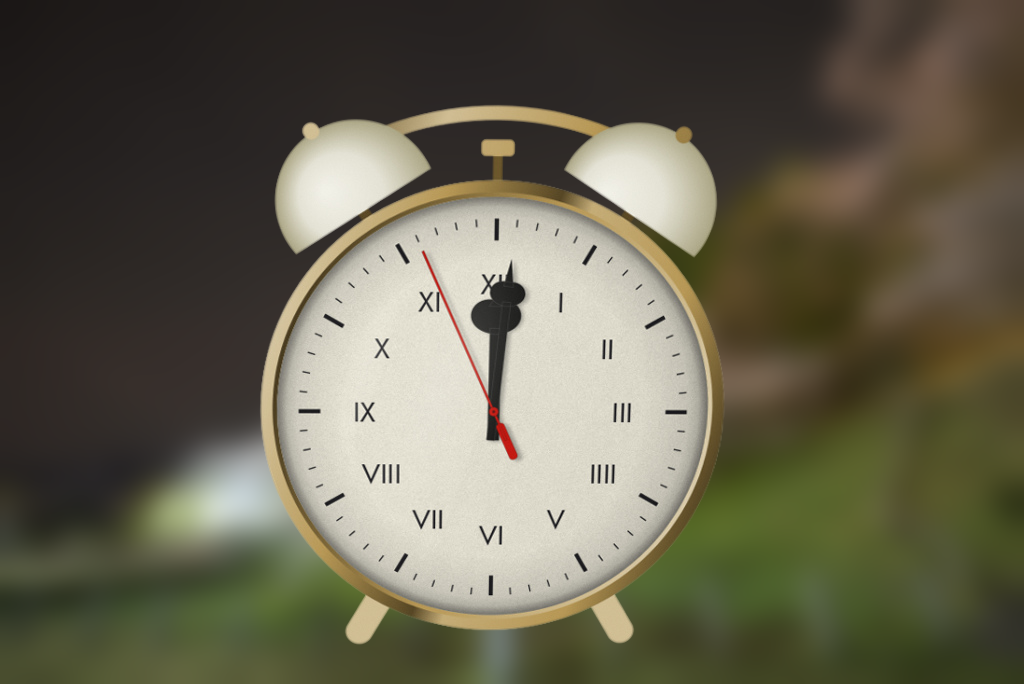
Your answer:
{"hour": 12, "minute": 0, "second": 56}
